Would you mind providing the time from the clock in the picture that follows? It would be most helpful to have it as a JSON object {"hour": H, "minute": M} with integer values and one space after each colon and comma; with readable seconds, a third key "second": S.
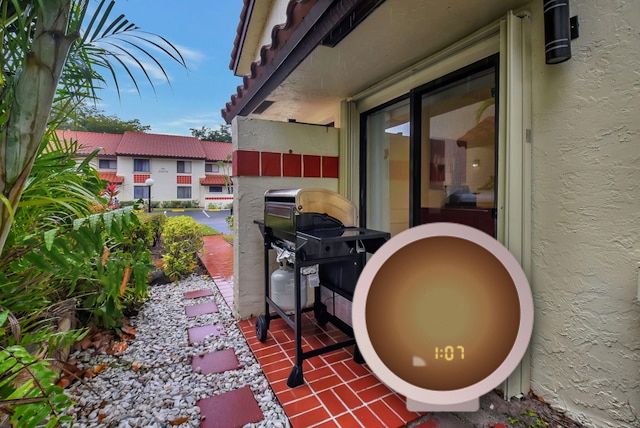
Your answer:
{"hour": 1, "minute": 7}
